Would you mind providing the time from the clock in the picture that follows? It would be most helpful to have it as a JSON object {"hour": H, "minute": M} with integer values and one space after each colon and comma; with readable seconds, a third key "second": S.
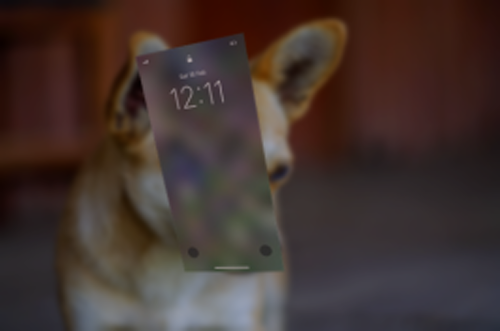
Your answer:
{"hour": 12, "minute": 11}
